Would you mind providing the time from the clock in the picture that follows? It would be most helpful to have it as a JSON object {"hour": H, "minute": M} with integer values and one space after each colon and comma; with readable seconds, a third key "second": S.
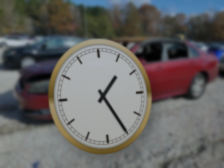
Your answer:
{"hour": 1, "minute": 25}
